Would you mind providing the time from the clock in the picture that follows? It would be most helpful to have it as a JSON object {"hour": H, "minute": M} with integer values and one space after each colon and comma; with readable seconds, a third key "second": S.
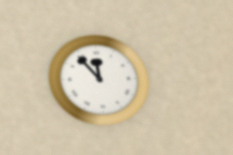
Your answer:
{"hour": 11, "minute": 54}
